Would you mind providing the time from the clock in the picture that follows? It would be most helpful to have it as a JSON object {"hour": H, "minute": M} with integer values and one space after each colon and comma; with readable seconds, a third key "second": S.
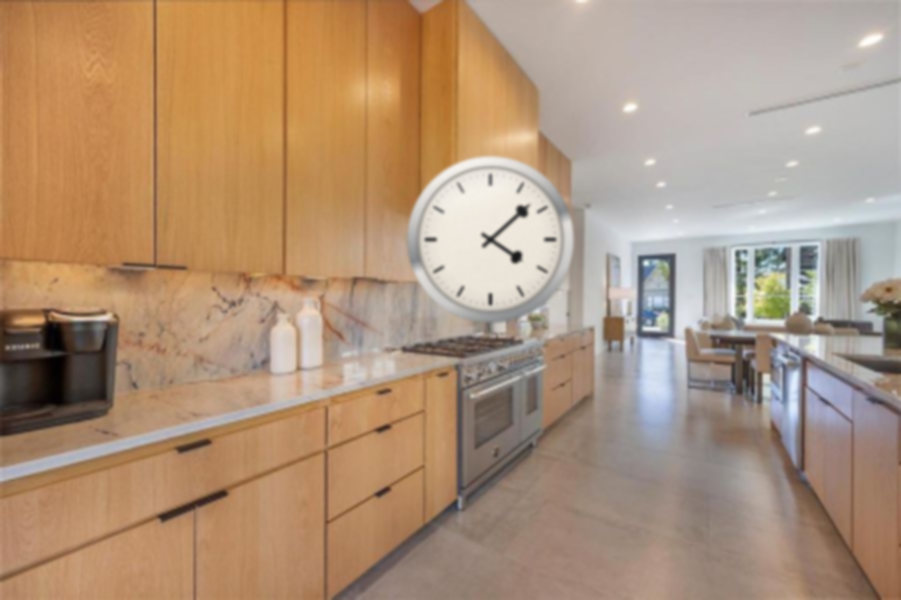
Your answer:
{"hour": 4, "minute": 8}
